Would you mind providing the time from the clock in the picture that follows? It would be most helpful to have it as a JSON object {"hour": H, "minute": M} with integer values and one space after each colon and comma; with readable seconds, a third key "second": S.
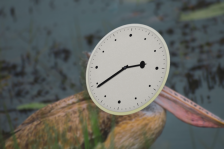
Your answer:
{"hour": 2, "minute": 39}
